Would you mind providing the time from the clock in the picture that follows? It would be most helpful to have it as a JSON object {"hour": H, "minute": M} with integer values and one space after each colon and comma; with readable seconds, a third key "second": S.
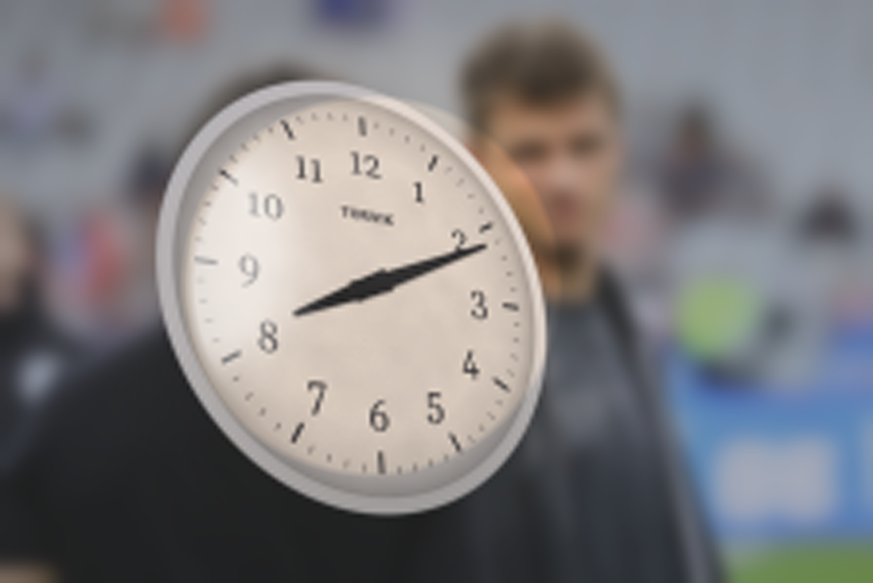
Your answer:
{"hour": 8, "minute": 11}
